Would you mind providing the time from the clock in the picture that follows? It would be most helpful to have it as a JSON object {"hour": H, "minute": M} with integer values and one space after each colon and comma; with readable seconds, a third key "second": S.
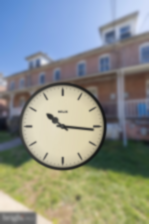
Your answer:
{"hour": 10, "minute": 16}
